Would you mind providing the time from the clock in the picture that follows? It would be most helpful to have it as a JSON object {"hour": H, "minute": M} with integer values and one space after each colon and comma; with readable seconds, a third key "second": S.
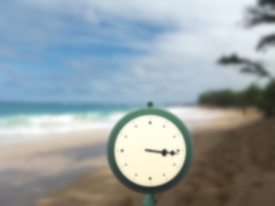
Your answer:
{"hour": 3, "minute": 16}
